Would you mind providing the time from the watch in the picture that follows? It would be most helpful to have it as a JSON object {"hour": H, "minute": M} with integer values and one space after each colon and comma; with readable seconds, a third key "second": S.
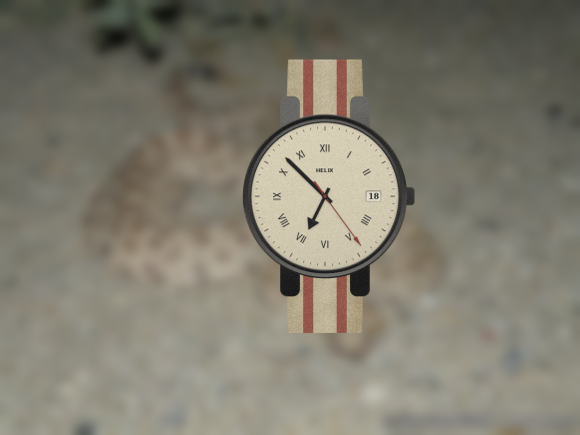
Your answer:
{"hour": 6, "minute": 52, "second": 24}
